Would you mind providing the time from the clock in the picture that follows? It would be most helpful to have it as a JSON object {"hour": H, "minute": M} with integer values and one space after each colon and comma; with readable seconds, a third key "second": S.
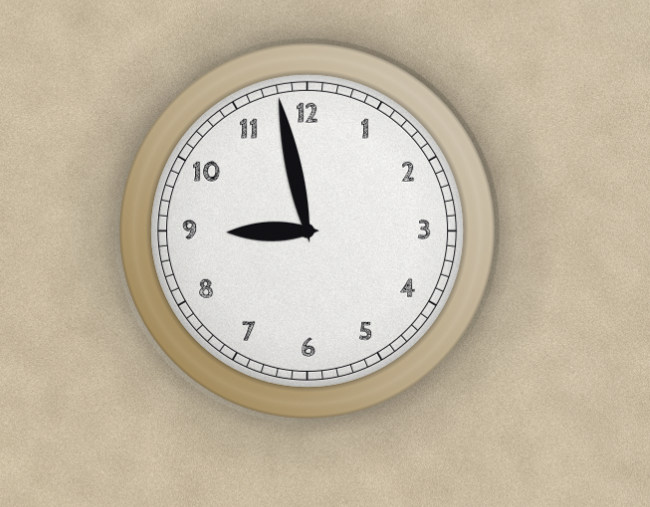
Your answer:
{"hour": 8, "minute": 58}
